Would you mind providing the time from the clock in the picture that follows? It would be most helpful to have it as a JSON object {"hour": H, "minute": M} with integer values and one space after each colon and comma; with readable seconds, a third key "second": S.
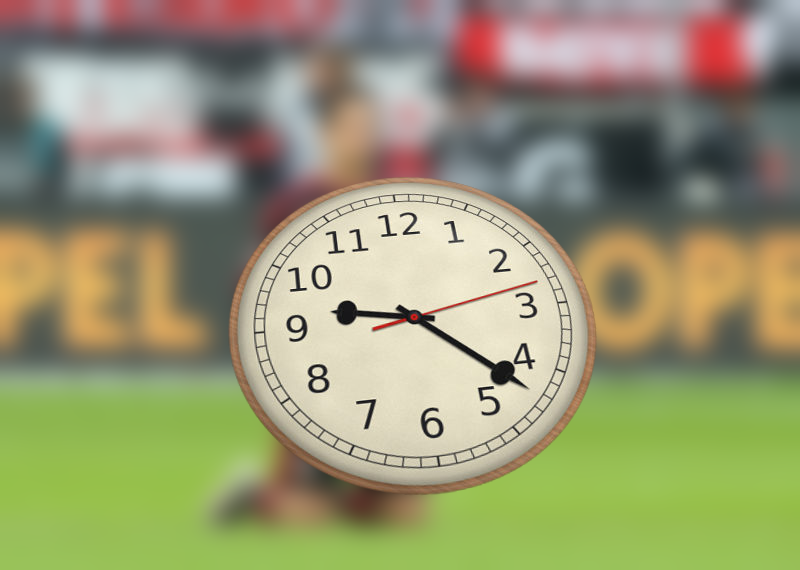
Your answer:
{"hour": 9, "minute": 22, "second": 13}
